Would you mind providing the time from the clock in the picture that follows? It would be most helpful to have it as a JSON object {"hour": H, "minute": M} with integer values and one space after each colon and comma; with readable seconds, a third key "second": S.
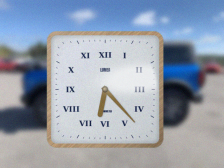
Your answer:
{"hour": 6, "minute": 23}
